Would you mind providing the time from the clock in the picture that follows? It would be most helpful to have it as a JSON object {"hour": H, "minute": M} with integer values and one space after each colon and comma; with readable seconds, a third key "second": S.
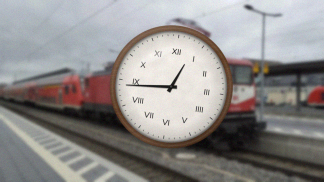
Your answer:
{"hour": 12, "minute": 44}
